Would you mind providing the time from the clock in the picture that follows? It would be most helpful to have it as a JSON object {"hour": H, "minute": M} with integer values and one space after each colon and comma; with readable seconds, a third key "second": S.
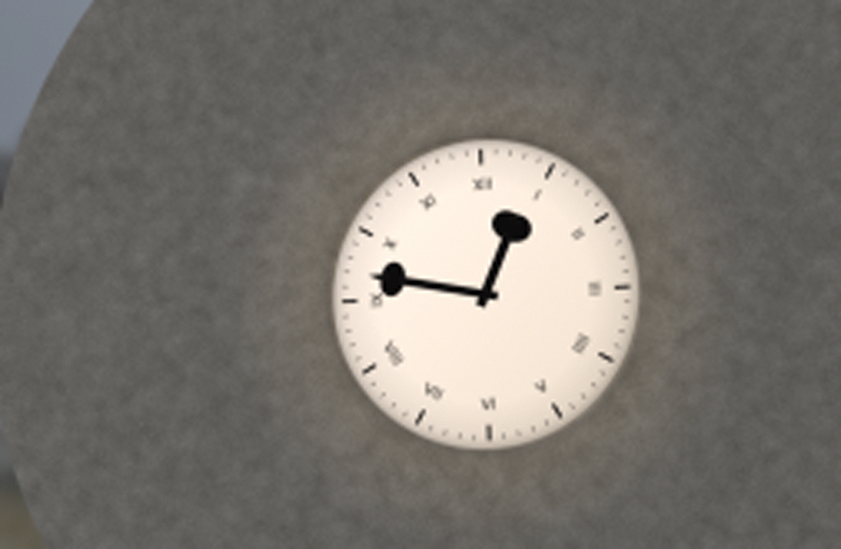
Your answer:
{"hour": 12, "minute": 47}
